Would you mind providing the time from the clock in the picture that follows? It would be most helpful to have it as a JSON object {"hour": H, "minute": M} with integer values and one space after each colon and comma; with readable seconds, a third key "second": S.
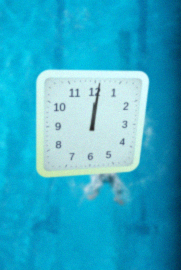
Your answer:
{"hour": 12, "minute": 1}
